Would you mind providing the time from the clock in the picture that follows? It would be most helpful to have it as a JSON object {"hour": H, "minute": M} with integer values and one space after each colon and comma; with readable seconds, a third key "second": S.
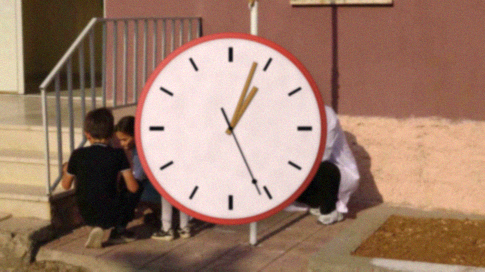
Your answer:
{"hour": 1, "minute": 3, "second": 26}
